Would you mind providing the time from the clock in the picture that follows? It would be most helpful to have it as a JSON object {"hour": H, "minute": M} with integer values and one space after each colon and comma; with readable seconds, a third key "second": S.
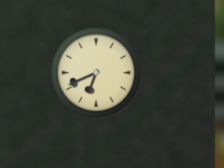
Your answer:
{"hour": 6, "minute": 41}
